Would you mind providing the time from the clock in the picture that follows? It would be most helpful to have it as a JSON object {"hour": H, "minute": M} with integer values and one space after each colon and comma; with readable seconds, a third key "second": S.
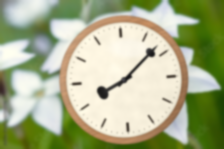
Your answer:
{"hour": 8, "minute": 8}
